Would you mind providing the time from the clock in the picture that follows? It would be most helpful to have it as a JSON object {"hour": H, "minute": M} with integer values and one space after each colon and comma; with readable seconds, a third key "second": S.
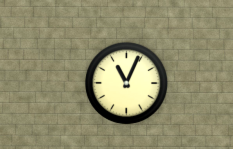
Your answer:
{"hour": 11, "minute": 4}
